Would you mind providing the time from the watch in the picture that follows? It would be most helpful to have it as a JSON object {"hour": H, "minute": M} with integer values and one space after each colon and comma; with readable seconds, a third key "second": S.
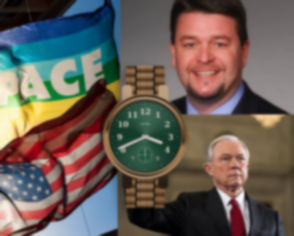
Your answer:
{"hour": 3, "minute": 41}
